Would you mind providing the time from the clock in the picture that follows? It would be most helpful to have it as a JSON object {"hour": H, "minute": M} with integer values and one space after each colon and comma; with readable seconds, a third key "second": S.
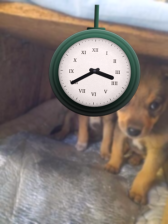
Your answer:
{"hour": 3, "minute": 40}
